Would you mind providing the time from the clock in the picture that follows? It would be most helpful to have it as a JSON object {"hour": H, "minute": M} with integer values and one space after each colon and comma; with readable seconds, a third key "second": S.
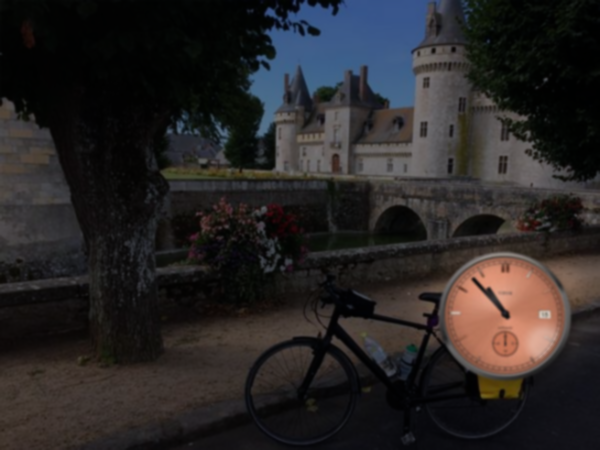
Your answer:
{"hour": 10, "minute": 53}
